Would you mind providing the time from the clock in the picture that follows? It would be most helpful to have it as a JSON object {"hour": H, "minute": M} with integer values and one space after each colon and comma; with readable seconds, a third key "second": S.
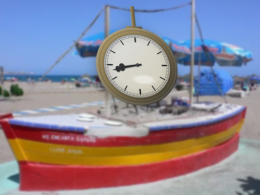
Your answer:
{"hour": 8, "minute": 43}
